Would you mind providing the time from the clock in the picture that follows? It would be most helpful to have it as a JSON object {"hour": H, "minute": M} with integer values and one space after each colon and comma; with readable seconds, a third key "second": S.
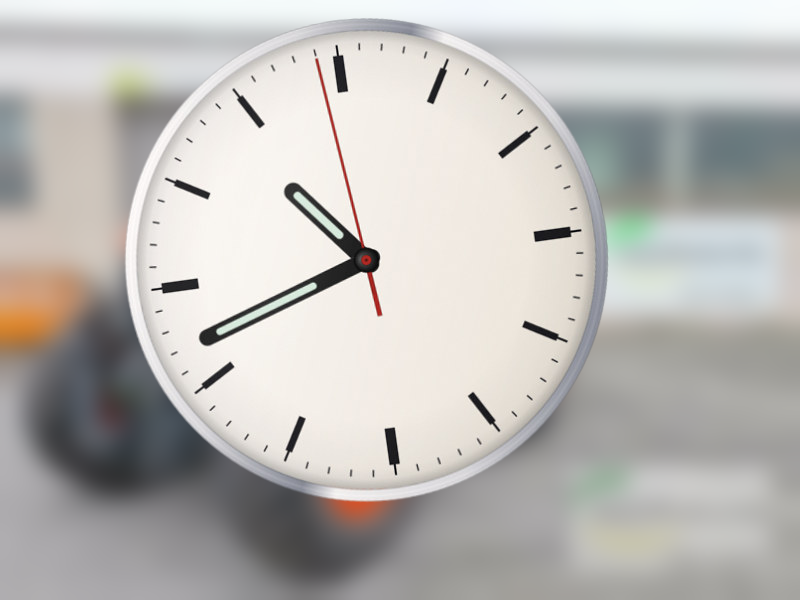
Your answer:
{"hour": 10, "minute": 41, "second": 59}
